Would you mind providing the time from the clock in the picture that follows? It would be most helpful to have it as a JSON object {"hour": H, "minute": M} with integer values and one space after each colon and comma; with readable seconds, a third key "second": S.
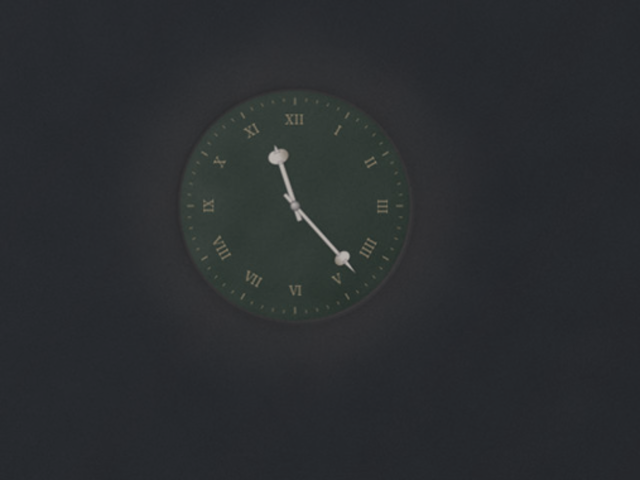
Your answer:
{"hour": 11, "minute": 23}
